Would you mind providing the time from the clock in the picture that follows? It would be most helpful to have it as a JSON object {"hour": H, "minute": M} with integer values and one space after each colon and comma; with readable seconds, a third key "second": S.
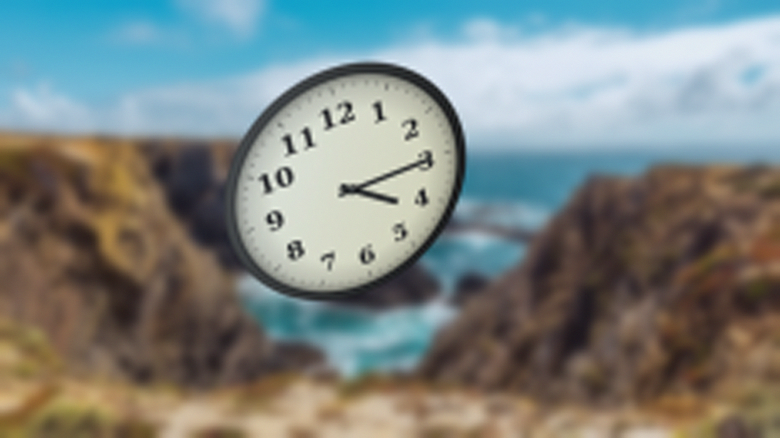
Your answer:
{"hour": 4, "minute": 15}
